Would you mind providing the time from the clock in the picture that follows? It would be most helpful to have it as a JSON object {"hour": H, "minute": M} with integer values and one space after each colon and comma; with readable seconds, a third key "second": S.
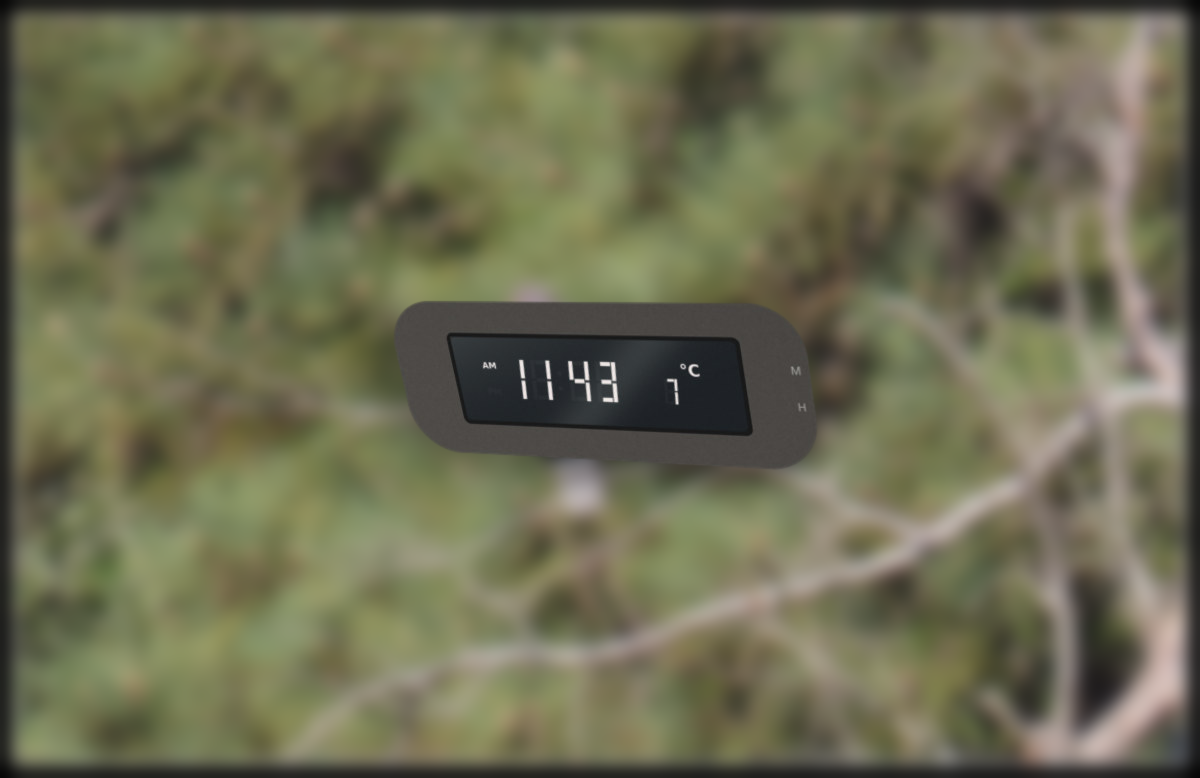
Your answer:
{"hour": 11, "minute": 43}
